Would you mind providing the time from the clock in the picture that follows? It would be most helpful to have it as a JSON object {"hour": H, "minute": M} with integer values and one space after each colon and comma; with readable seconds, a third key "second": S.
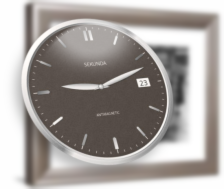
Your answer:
{"hour": 9, "minute": 12}
